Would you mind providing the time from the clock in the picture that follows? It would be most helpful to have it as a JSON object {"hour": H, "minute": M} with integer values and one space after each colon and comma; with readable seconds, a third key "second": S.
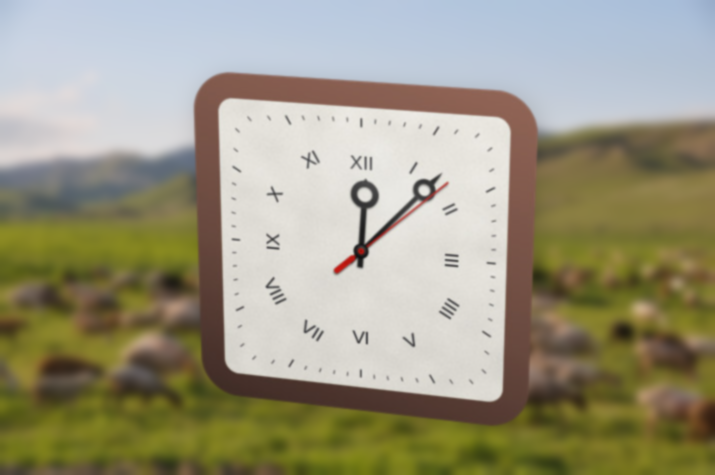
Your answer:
{"hour": 12, "minute": 7, "second": 8}
